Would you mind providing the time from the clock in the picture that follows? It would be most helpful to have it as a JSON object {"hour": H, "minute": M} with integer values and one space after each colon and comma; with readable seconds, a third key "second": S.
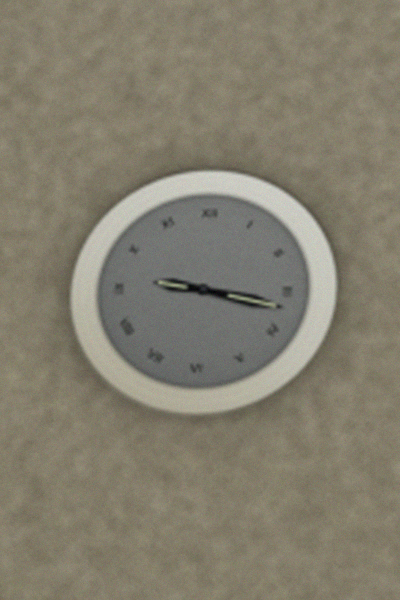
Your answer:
{"hour": 9, "minute": 17}
